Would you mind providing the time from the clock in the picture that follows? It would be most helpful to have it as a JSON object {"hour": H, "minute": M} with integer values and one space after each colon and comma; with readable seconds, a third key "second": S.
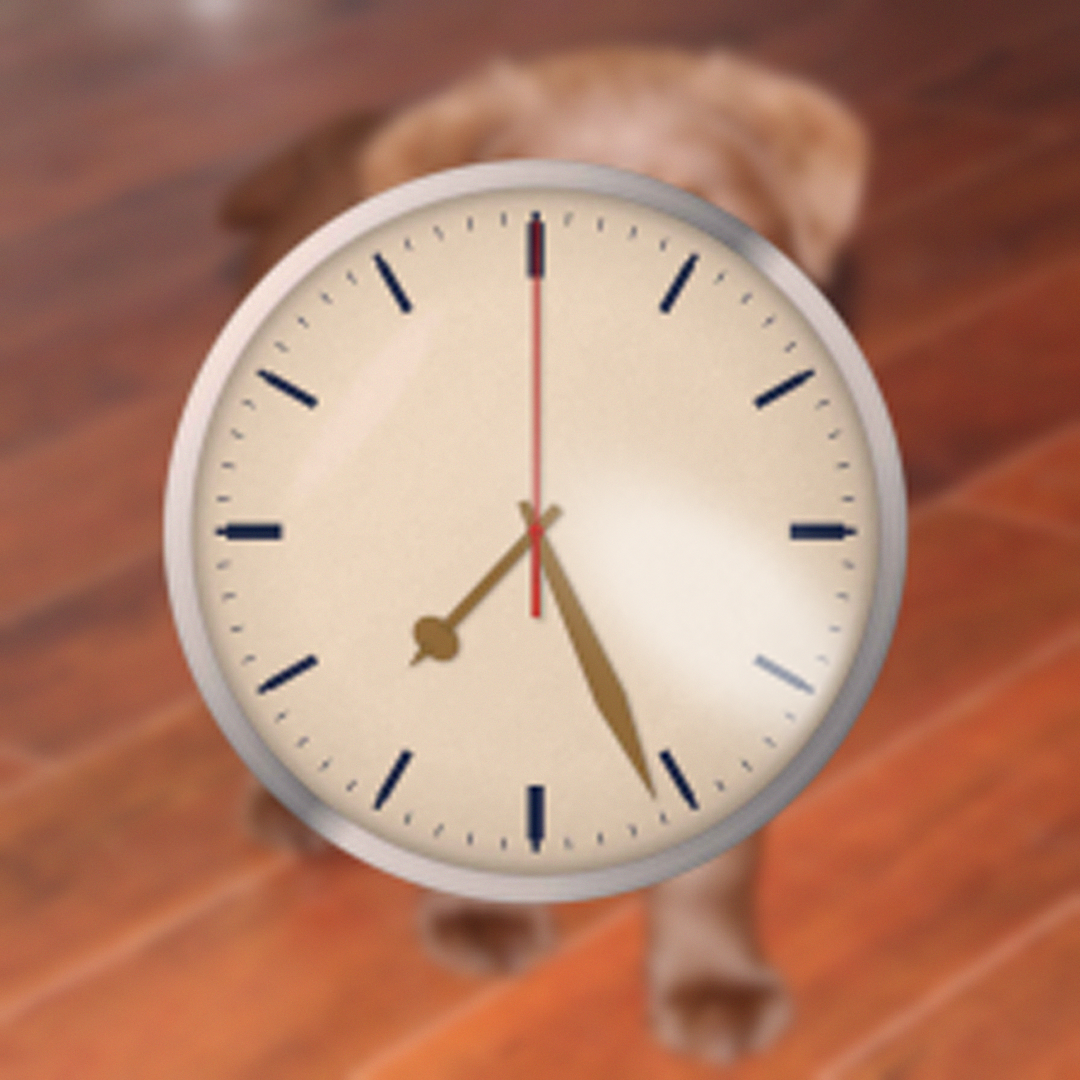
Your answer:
{"hour": 7, "minute": 26, "second": 0}
